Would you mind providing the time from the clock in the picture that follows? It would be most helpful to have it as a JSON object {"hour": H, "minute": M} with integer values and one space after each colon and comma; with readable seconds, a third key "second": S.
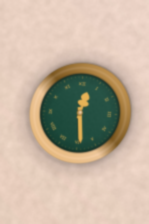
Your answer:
{"hour": 12, "minute": 29}
